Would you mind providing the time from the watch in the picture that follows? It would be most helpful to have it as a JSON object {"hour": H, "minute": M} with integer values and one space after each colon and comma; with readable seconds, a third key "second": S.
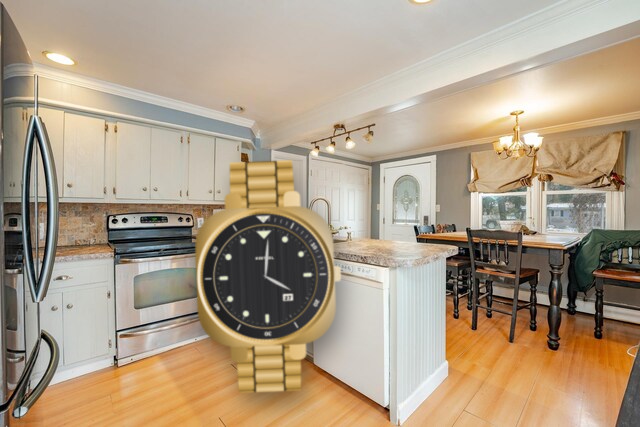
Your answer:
{"hour": 4, "minute": 1}
